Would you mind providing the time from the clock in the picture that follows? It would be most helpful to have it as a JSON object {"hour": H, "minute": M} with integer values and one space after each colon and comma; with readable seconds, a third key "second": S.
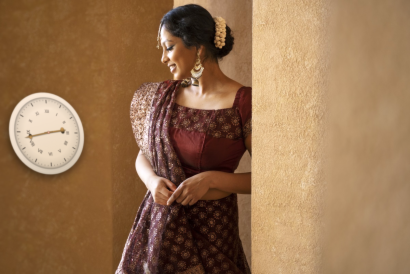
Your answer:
{"hour": 2, "minute": 43}
